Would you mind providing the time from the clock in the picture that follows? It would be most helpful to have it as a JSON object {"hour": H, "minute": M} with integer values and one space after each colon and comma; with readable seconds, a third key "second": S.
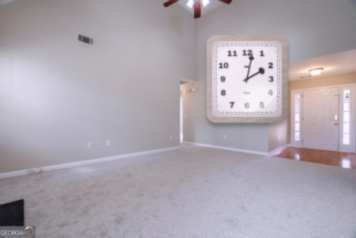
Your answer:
{"hour": 2, "minute": 2}
